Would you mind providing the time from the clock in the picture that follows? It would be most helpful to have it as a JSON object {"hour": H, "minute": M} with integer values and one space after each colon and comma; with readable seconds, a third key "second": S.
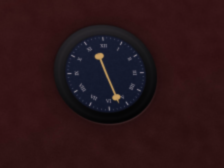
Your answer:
{"hour": 11, "minute": 27}
